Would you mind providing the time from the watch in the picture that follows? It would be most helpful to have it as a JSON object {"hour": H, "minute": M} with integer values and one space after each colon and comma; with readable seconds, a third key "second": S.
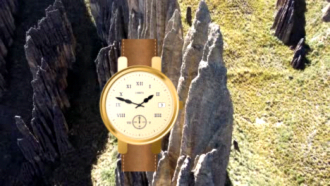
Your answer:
{"hour": 1, "minute": 48}
